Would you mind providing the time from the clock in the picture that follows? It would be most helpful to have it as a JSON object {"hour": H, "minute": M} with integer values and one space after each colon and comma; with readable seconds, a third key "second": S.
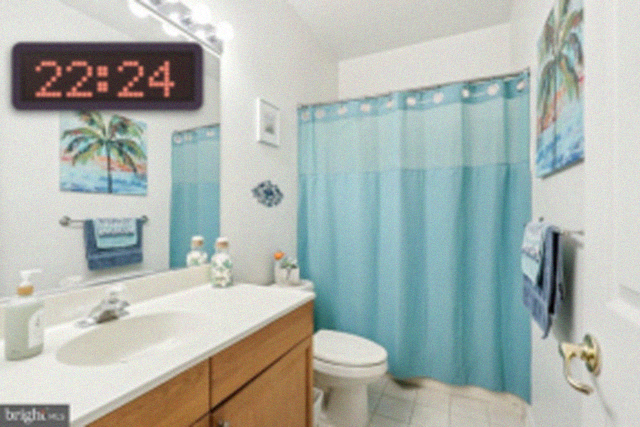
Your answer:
{"hour": 22, "minute": 24}
